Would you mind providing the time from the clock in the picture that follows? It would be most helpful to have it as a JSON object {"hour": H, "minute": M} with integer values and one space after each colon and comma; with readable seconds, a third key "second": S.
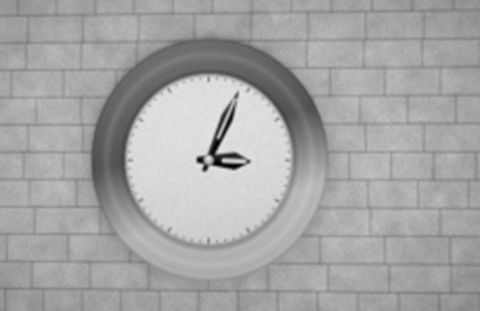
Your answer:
{"hour": 3, "minute": 4}
